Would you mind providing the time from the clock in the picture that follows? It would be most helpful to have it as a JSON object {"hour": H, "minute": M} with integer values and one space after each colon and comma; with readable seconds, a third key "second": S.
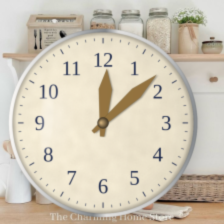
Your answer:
{"hour": 12, "minute": 8}
